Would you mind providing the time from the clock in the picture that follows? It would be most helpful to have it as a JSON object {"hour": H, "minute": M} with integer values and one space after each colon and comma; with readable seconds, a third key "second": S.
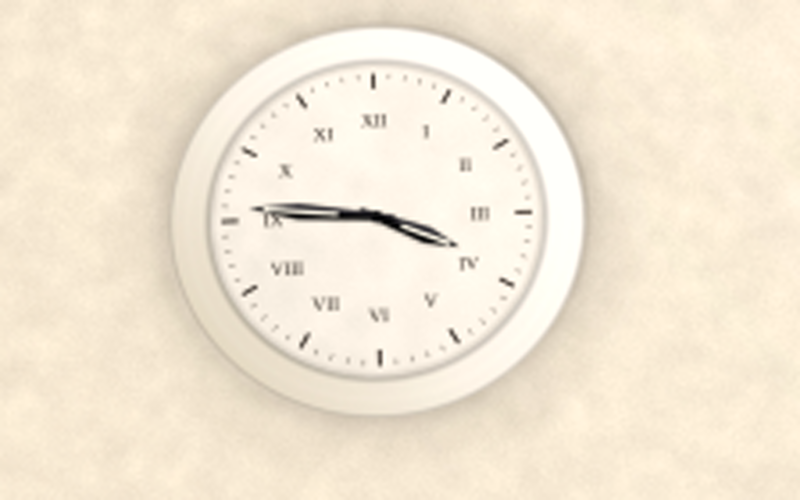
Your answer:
{"hour": 3, "minute": 46}
